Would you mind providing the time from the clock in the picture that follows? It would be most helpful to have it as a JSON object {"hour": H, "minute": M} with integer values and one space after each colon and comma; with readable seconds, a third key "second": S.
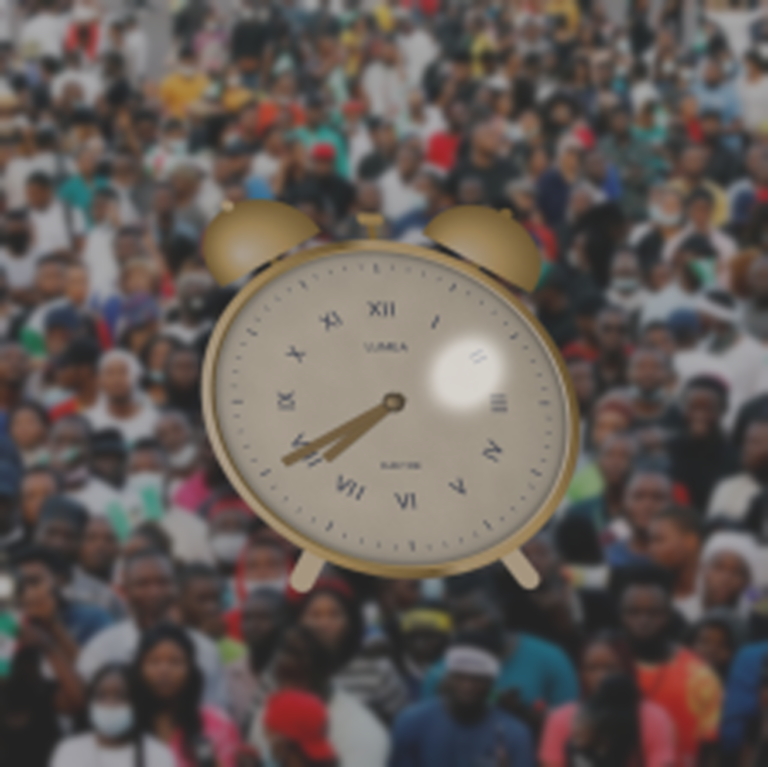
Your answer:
{"hour": 7, "minute": 40}
